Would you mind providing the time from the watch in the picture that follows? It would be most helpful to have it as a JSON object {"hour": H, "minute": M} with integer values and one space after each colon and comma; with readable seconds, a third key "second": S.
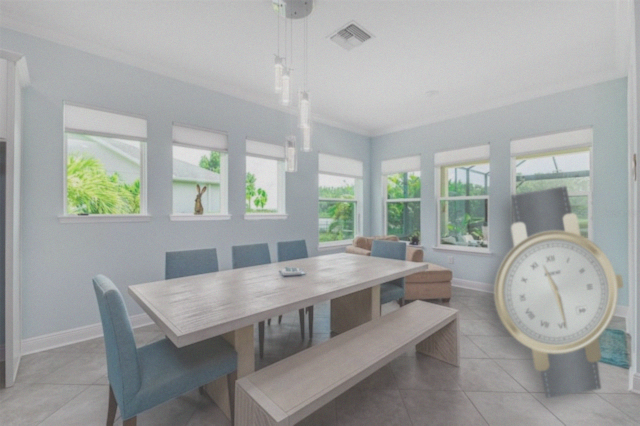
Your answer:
{"hour": 11, "minute": 29}
